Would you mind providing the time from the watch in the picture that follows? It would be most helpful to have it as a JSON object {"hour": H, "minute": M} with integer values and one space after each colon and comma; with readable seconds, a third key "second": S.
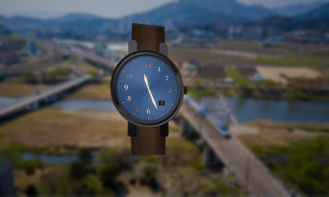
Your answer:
{"hour": 11, "minute": 26}
